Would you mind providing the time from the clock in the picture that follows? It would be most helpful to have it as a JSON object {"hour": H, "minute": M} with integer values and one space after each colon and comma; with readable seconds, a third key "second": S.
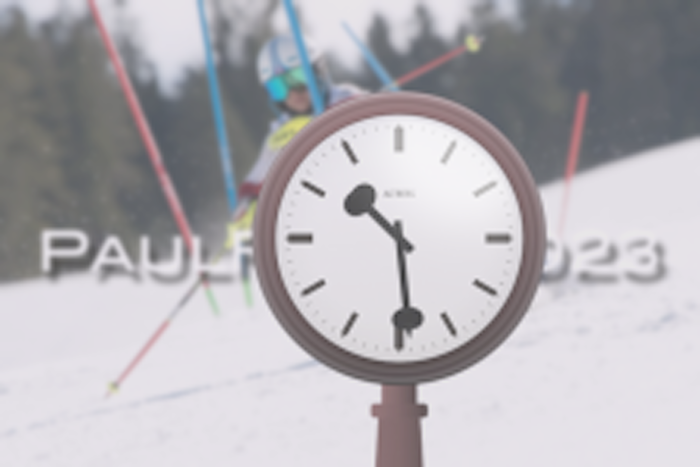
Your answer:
{"hour": 10, "minute": 29}
